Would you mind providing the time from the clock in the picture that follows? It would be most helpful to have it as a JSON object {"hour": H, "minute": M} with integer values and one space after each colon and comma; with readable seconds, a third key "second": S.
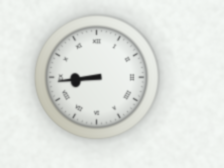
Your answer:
{"hour": 8, "minute": 44}
